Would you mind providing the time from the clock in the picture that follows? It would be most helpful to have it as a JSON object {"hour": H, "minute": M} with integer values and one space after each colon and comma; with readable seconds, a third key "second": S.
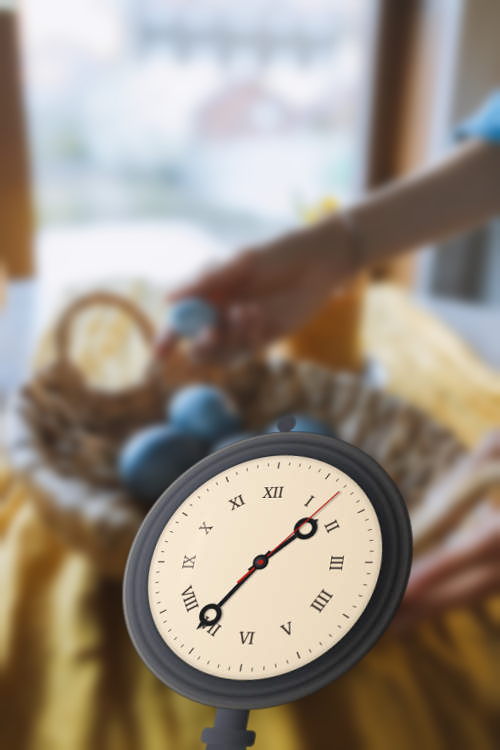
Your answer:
{"hour": 1, "minute": 36, "second": 7}
